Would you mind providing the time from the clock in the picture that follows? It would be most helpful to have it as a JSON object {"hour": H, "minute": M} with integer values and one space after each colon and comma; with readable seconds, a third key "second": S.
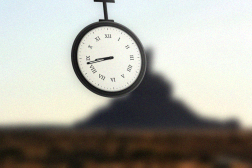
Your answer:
{"hour": 8, "minute": 43}
